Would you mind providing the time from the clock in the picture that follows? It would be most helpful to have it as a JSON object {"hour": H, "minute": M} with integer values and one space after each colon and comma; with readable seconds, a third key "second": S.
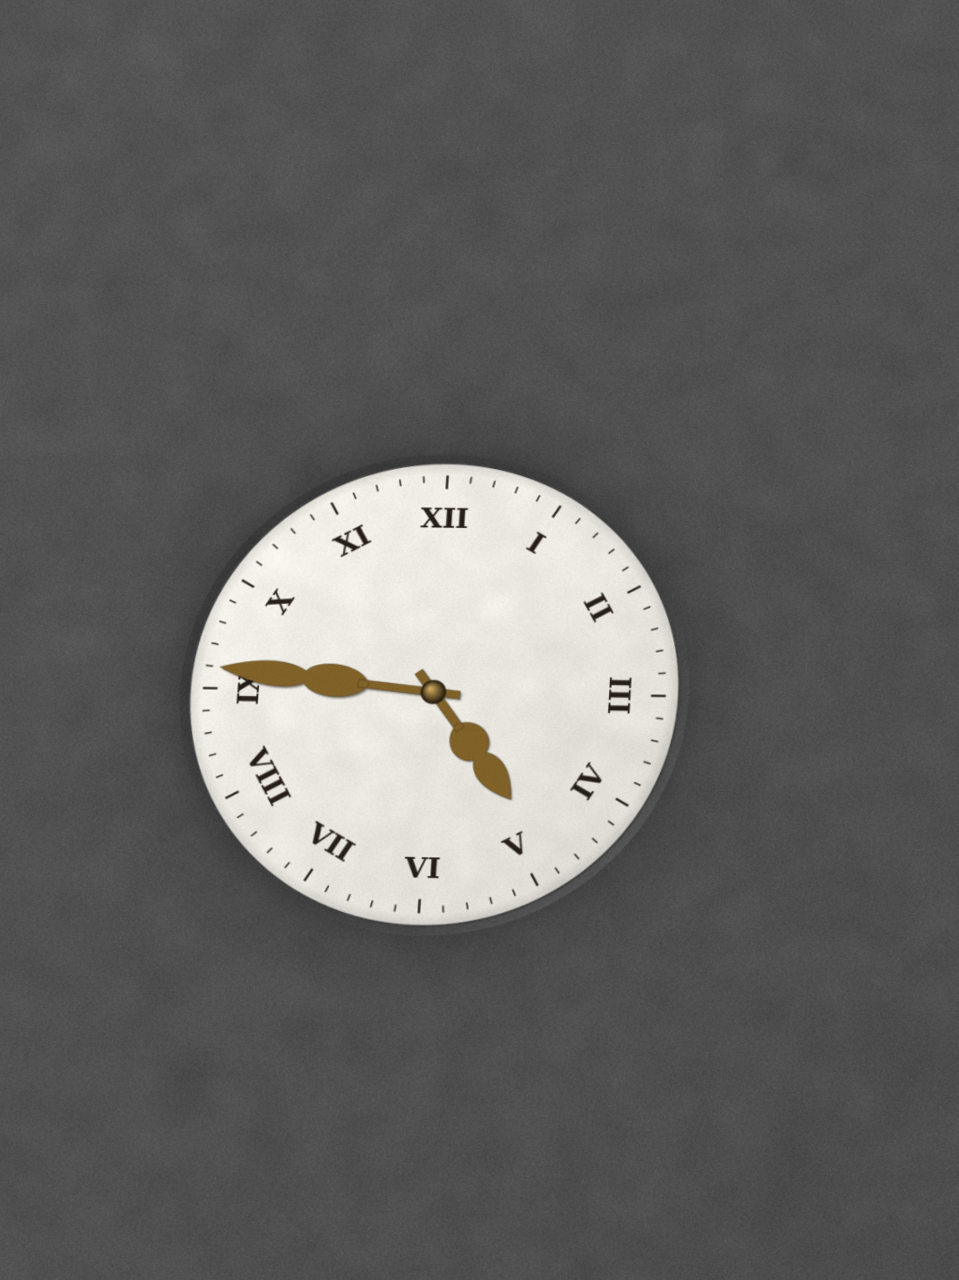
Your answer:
{"hour": 4, "minute": 46}
